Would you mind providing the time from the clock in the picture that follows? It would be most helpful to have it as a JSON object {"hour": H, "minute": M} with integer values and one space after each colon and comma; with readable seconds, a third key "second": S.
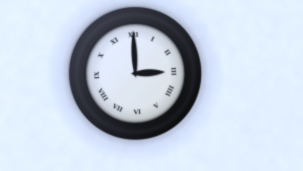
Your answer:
{"hour": 3, "minute": 0}
